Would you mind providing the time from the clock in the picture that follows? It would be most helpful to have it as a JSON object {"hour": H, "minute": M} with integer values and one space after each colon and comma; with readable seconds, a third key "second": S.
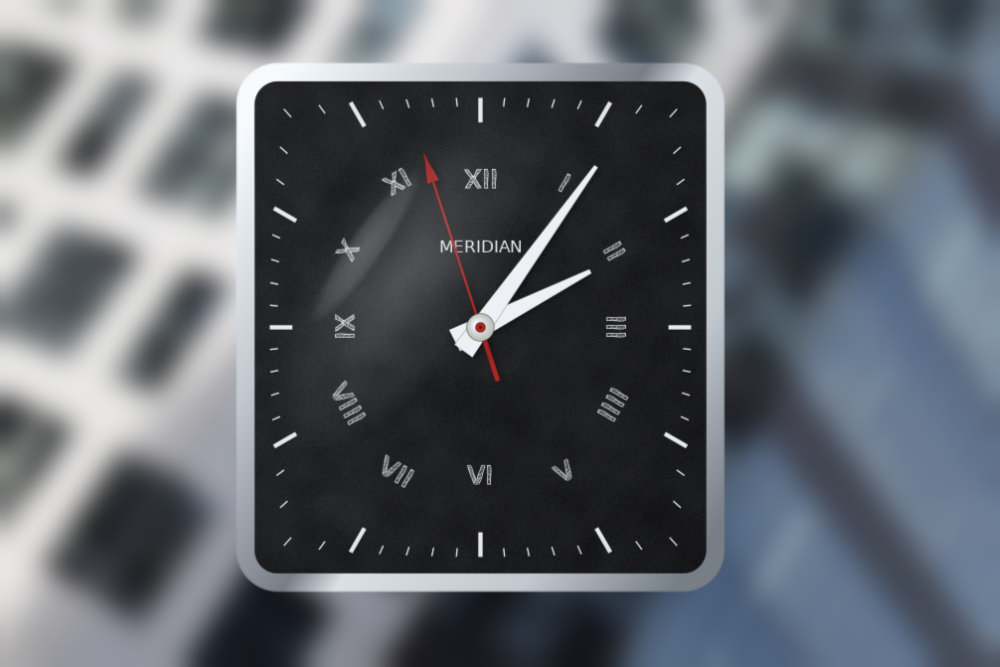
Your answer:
{"hour": 2, "minute": 5, "second": 57}
